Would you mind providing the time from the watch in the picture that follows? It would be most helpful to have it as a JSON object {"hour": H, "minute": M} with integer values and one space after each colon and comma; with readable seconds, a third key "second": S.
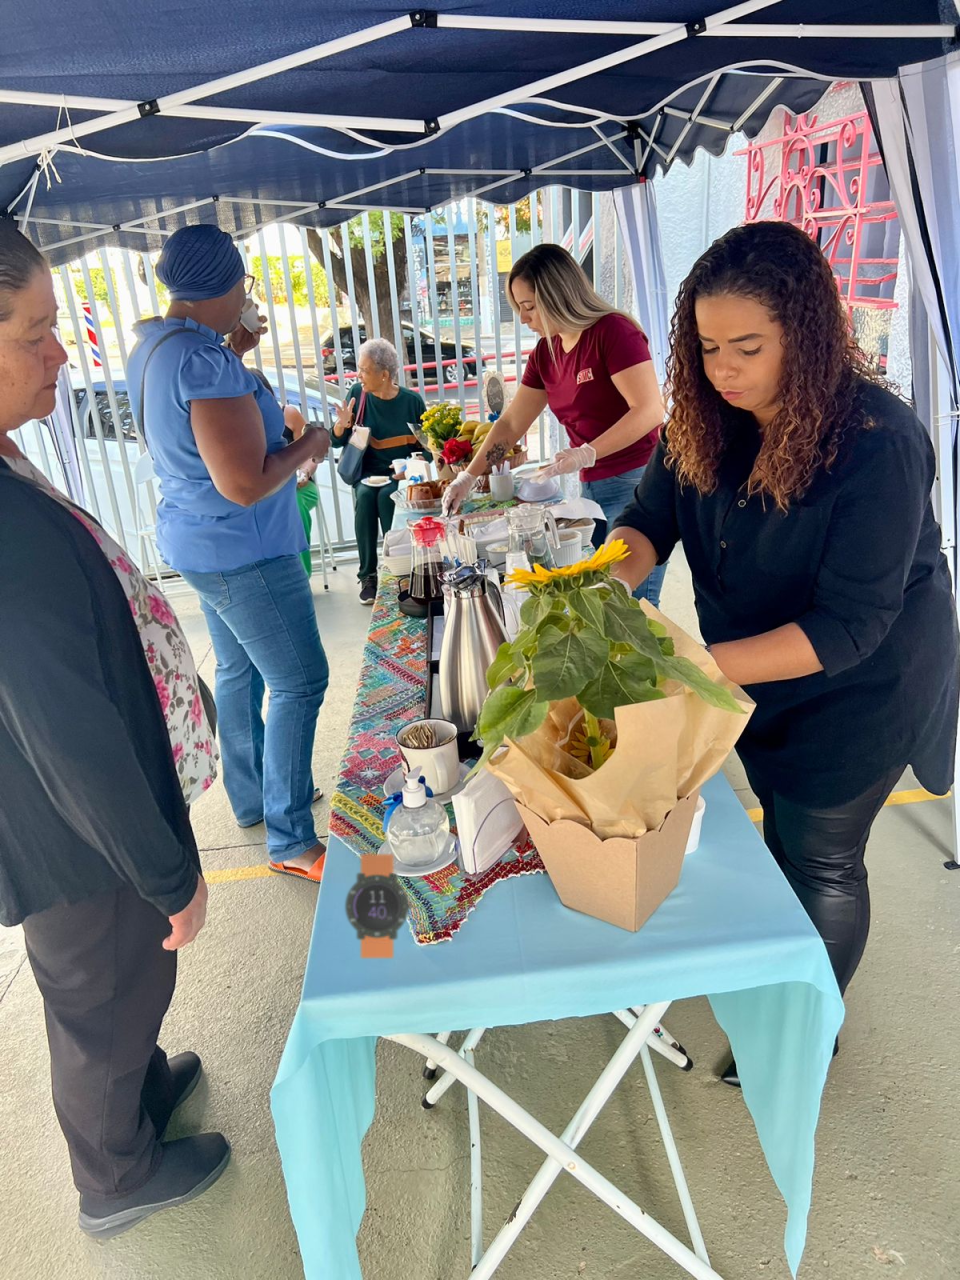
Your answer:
{"hour": 11, "minute": 40}
